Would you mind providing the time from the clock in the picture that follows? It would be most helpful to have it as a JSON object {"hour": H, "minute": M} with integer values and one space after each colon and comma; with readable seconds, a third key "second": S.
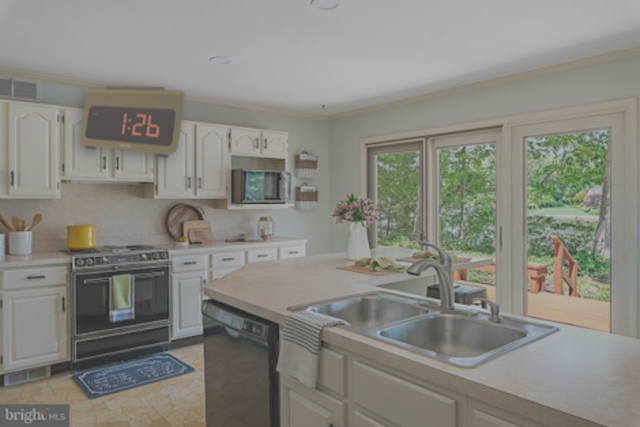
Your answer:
{"hour": 1, "minute": 26}
